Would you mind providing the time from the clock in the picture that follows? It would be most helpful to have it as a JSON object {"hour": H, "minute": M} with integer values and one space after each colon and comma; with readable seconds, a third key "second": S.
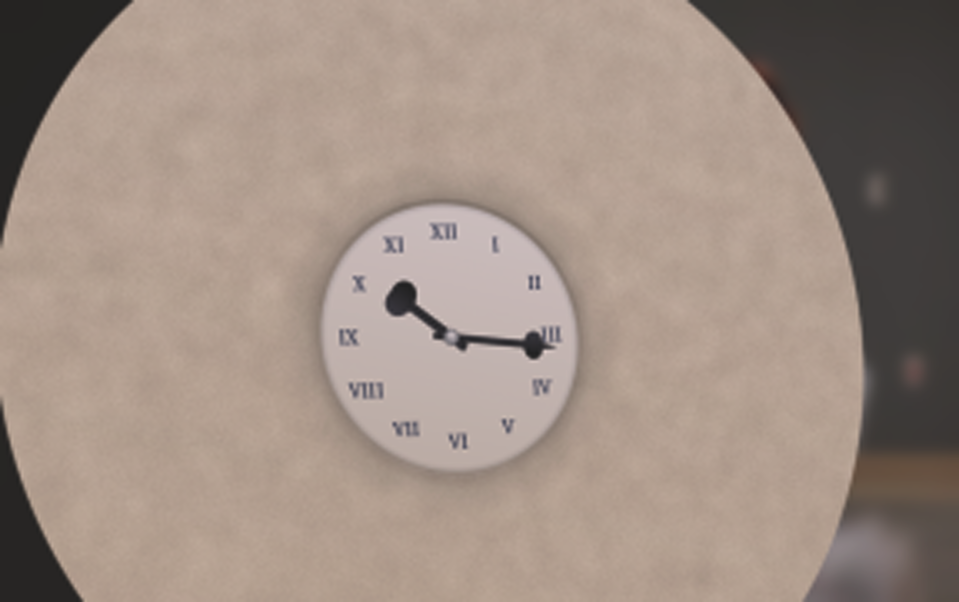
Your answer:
{"hour": 10, "minute": 16}
